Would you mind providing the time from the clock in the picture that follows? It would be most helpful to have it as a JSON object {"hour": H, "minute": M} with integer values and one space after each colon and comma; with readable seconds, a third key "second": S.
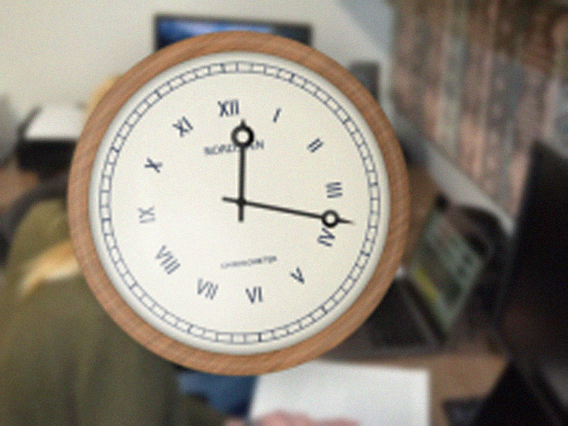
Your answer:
{"hour": 12, "minute": 18}
